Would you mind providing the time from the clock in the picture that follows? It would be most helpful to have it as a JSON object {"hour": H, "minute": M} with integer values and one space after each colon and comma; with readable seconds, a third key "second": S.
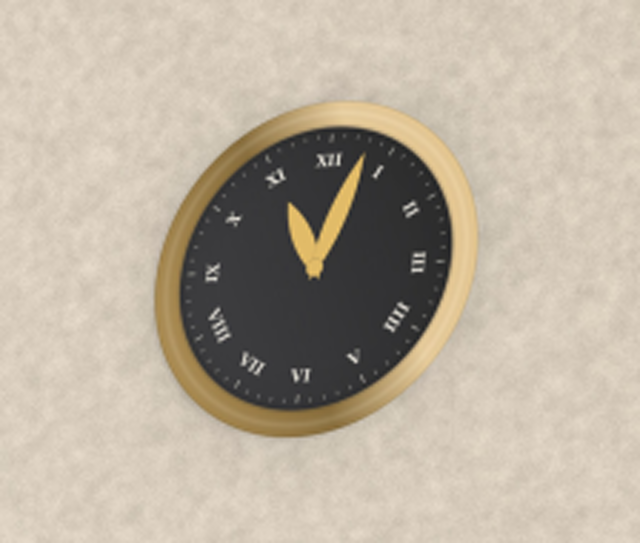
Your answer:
{"hour": 11, "minute": 3}
